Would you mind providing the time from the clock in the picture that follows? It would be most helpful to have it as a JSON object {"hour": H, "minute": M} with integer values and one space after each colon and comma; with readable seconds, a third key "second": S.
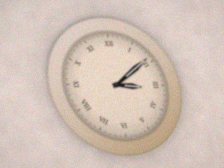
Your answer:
{"hour": 3, "minute": 9}
